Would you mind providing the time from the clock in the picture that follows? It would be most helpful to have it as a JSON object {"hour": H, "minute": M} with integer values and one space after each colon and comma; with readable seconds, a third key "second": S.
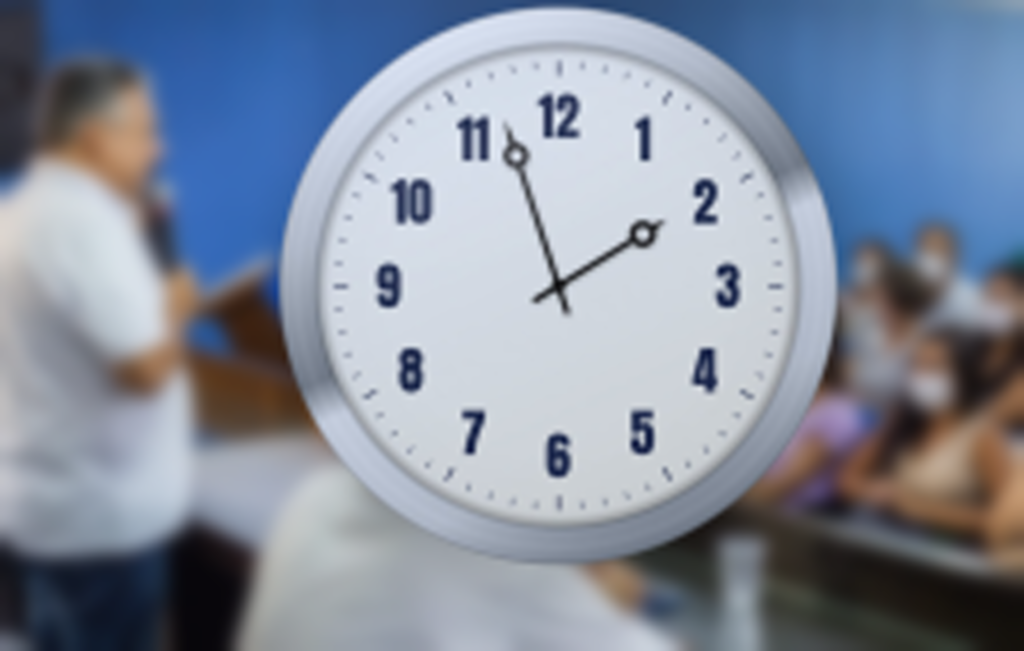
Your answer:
{"hour": 1, "minute": 57}
